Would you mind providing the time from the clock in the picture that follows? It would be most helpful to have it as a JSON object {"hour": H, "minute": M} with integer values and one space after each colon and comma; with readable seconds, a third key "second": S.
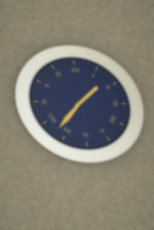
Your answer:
{"hour": 1, "minute": 37}
